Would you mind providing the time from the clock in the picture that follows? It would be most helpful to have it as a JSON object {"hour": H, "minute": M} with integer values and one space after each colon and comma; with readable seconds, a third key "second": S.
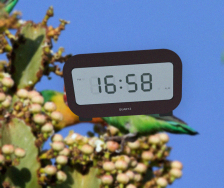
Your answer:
{"hour": 16, "minute": 58}
